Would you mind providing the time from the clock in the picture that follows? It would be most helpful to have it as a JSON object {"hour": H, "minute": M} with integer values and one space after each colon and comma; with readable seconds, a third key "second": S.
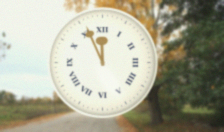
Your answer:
{"hour": 11, "minute": 56}
